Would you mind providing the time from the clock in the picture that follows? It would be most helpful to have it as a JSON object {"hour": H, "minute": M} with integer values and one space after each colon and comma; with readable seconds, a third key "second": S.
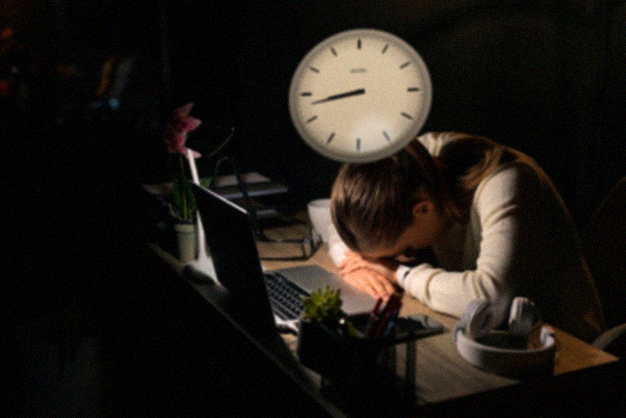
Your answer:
{"hour": 8, "minute": 43}
